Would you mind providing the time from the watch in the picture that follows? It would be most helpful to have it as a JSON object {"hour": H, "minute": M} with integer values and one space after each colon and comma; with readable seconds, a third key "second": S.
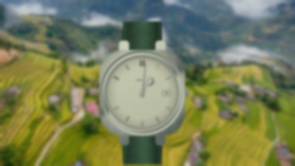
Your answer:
{"hour": 1, "minute": 1}
